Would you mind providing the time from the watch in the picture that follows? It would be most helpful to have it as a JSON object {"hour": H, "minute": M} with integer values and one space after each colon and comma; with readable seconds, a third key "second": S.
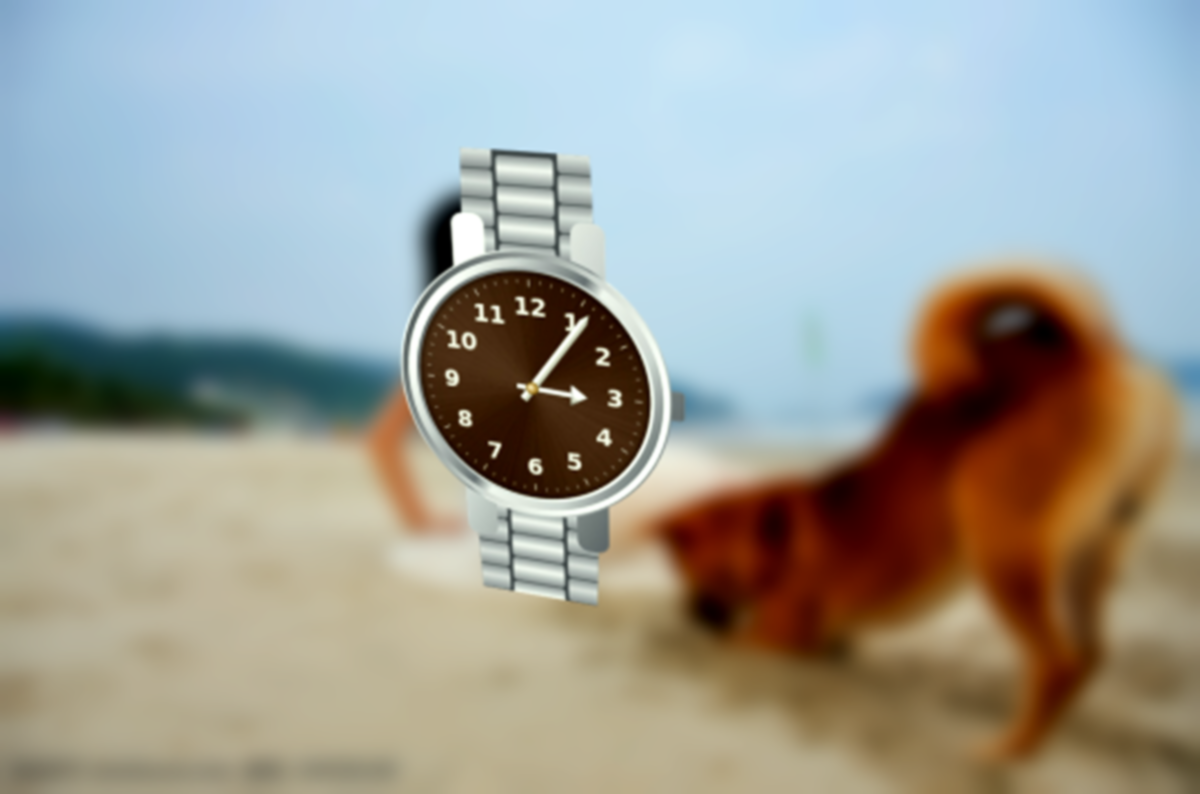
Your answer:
{"hour": 3, "minute": 6}
